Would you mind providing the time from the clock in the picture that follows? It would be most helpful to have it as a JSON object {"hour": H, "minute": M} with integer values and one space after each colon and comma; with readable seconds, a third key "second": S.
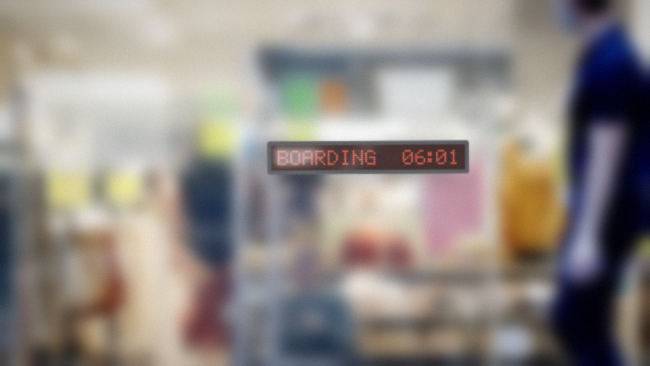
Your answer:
{"hour": 6, "minute": 1}
